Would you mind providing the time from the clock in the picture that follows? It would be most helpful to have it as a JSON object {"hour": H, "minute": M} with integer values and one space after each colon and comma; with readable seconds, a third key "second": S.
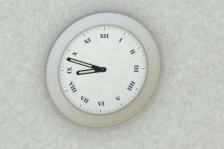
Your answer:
{"hour": 8, "minute": 48}
